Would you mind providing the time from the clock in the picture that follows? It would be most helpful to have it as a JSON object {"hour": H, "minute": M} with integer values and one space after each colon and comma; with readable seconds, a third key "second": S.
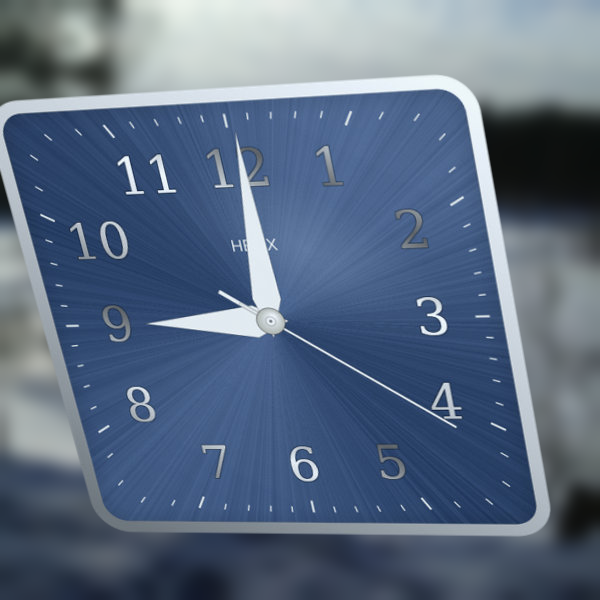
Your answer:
{"hour": 9, "minute": 0, "second": 21}
